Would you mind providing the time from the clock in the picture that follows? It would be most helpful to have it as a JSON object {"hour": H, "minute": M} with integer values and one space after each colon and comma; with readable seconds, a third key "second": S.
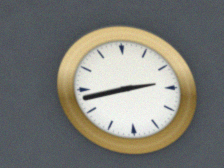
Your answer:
{"hour": 2, "minute": 43}
